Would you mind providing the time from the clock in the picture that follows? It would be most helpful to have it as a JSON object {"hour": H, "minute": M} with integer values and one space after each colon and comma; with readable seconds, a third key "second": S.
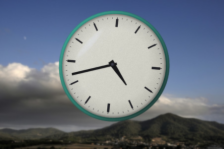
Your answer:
{"hour": 4, "minute": 42}
